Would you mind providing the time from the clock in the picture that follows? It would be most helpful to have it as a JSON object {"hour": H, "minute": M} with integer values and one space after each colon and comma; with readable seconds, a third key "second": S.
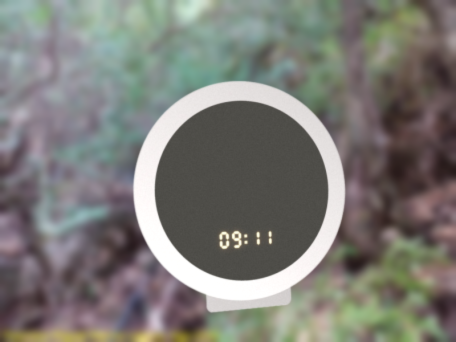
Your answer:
{"hour": 9, "minute": 11}
